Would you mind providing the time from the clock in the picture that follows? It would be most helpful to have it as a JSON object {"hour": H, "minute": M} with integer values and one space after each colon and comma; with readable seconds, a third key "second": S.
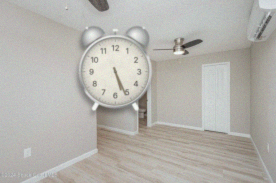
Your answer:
{"hour": 5, "minute": 26}
